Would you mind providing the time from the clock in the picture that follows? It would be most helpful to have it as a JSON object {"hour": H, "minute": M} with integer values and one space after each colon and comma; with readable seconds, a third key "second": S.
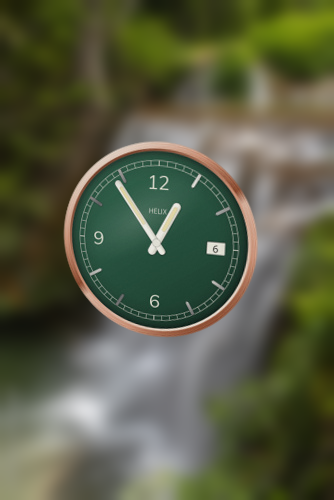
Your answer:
{"hour": 12, "minute": 54}
